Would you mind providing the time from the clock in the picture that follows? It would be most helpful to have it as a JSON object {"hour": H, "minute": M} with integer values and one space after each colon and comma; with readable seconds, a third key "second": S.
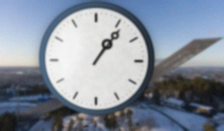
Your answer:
{"hour": 1, "minute": 6}
